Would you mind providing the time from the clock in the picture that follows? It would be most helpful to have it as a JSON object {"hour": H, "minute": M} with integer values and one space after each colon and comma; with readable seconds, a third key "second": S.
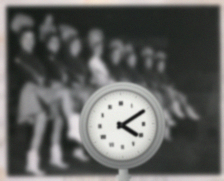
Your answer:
{"hour": 4, "minute": 10}
